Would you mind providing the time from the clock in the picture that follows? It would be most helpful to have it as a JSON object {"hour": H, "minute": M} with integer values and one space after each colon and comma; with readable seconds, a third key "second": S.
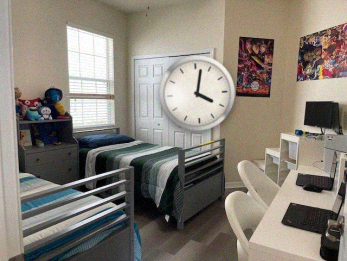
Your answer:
{"hour": 4, "minute": 2}
